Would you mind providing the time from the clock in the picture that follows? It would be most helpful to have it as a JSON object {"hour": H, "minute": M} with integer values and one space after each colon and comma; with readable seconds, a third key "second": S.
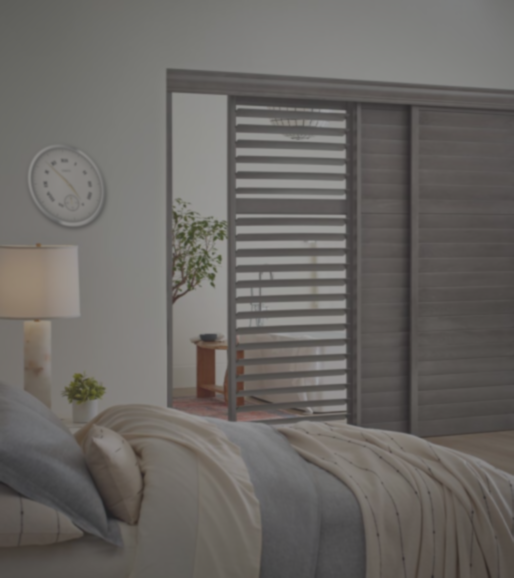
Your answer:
{"hour": 4, "minute": 53}
